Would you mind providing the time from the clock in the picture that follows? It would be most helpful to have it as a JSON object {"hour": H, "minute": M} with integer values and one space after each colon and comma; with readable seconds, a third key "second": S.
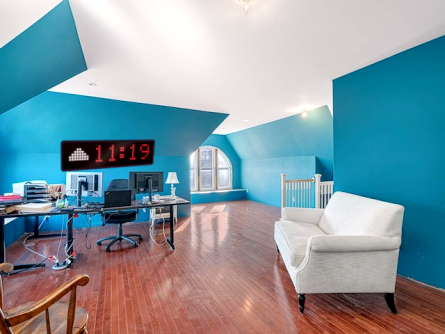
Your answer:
{"hour": 11, "minute": 19}
